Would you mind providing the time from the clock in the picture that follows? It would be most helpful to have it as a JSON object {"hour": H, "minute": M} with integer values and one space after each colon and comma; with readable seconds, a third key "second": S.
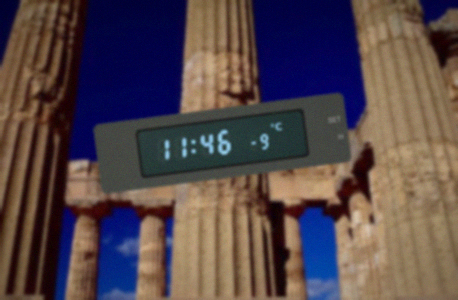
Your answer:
{"hour": 11, "minute": 46}
